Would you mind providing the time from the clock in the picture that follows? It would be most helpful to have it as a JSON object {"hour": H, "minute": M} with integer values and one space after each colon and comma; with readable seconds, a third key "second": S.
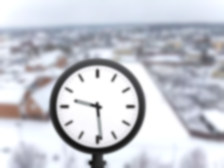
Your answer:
{"hour": 9, "minute": 29}
